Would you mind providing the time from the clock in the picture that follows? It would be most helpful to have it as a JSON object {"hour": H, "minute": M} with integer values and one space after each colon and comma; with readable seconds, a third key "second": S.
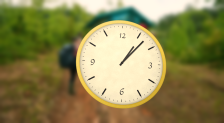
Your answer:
{"hour": 1, "minute": 7}
